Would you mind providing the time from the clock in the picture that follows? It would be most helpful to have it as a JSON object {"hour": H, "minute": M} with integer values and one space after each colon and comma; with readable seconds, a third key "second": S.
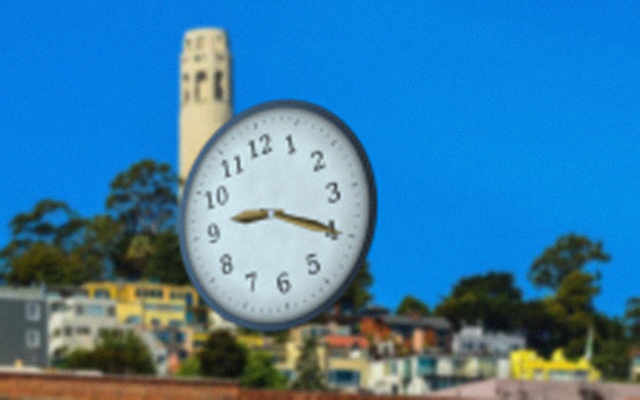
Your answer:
{"hour": 9, "minute": 20}
